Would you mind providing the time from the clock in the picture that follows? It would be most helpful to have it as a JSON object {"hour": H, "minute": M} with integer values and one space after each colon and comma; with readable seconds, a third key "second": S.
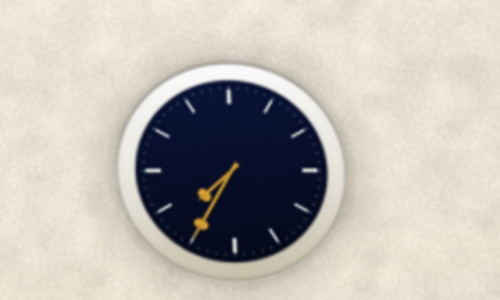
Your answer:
{"hour": 7, "minute": 35}
